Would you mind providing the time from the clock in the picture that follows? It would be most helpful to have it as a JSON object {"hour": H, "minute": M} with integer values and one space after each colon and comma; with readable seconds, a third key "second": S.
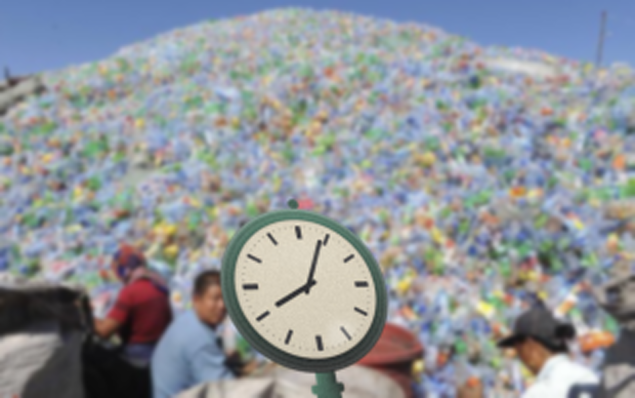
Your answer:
{"hour": 8, "minute": 4}
